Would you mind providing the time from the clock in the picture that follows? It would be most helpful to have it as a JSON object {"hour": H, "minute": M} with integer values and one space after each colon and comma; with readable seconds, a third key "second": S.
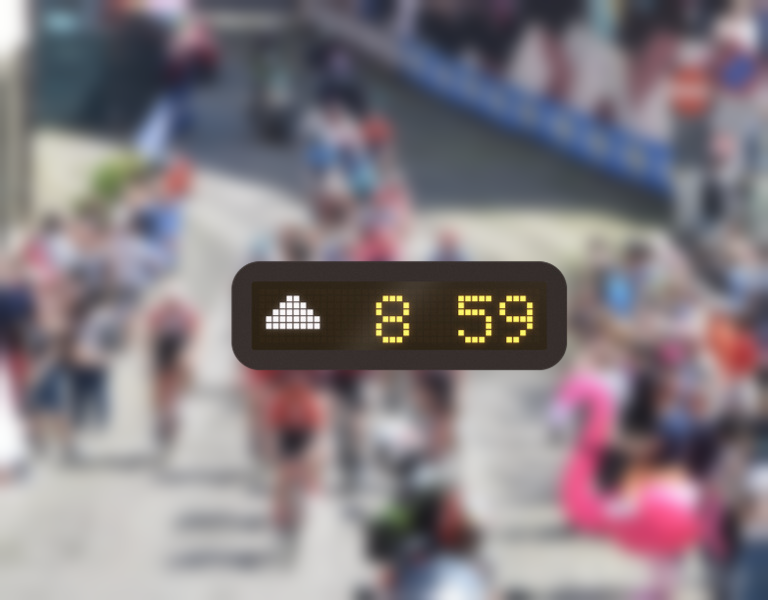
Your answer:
{"hour": 8, "minute": 59}
